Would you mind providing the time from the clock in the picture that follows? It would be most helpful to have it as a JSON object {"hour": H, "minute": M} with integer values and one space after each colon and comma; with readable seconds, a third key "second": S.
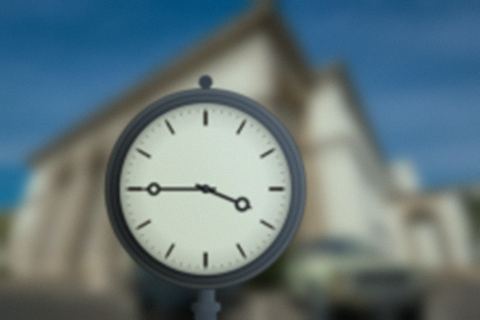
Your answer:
{"hour": 3, "minute": 45}
